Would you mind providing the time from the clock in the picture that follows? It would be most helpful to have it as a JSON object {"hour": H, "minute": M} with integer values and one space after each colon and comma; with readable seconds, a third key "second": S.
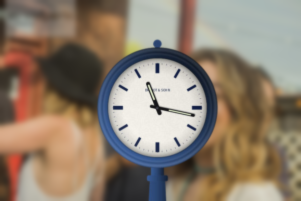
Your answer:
{"hour": 11, "minute": 17}
